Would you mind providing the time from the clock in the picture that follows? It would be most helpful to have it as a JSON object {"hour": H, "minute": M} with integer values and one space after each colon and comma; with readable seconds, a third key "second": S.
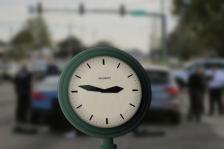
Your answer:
{"hour": 2, "minute": 47}
